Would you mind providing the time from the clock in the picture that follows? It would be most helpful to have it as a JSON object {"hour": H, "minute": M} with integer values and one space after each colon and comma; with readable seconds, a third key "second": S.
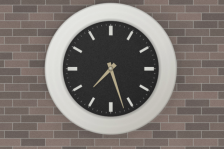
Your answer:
{"hour": 7, "minute": 27}
